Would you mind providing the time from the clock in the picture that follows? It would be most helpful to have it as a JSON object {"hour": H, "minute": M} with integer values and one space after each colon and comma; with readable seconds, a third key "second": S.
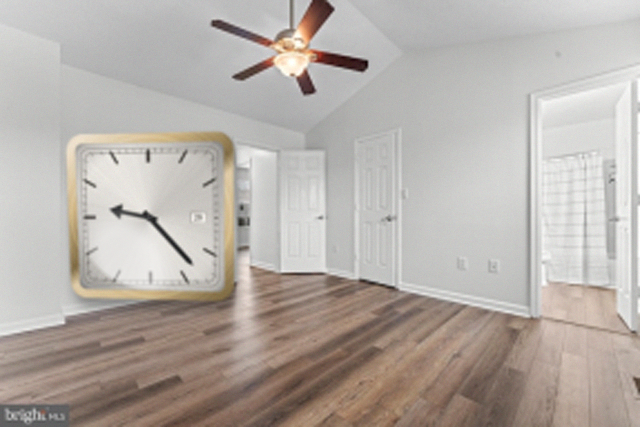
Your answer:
{"hour": 9, "minute": 23}
